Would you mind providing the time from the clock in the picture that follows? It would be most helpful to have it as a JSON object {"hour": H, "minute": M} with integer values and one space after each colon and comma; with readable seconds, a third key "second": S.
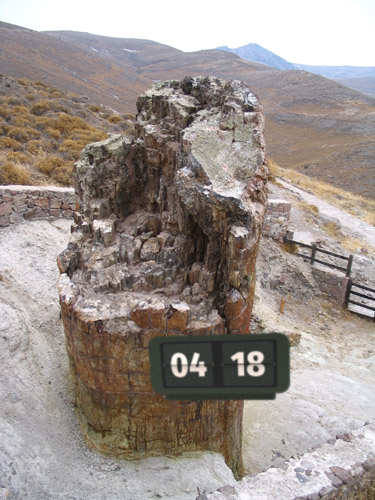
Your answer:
{"hour": 4, "minute": 18}
